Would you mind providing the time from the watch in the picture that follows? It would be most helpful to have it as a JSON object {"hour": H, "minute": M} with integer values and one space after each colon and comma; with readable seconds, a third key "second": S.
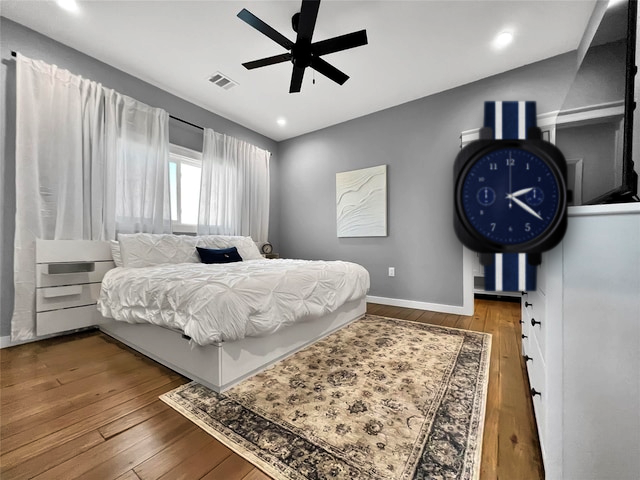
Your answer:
{"hour": 2, "minute": 21}
